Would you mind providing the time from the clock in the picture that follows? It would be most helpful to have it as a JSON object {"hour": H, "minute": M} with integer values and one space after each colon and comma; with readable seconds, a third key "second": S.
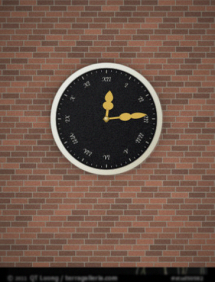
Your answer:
{"hour": 12, "minute": 14}
